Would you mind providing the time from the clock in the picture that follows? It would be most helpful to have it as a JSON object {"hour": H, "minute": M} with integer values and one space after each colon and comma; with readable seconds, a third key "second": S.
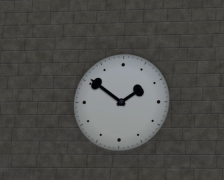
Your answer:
{"hour": 1, "minute": 51}
